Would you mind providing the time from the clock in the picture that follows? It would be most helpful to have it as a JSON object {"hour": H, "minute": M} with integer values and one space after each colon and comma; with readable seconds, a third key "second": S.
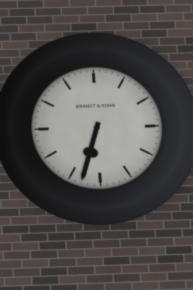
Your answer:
{"hour": 6, "minute": 33}
